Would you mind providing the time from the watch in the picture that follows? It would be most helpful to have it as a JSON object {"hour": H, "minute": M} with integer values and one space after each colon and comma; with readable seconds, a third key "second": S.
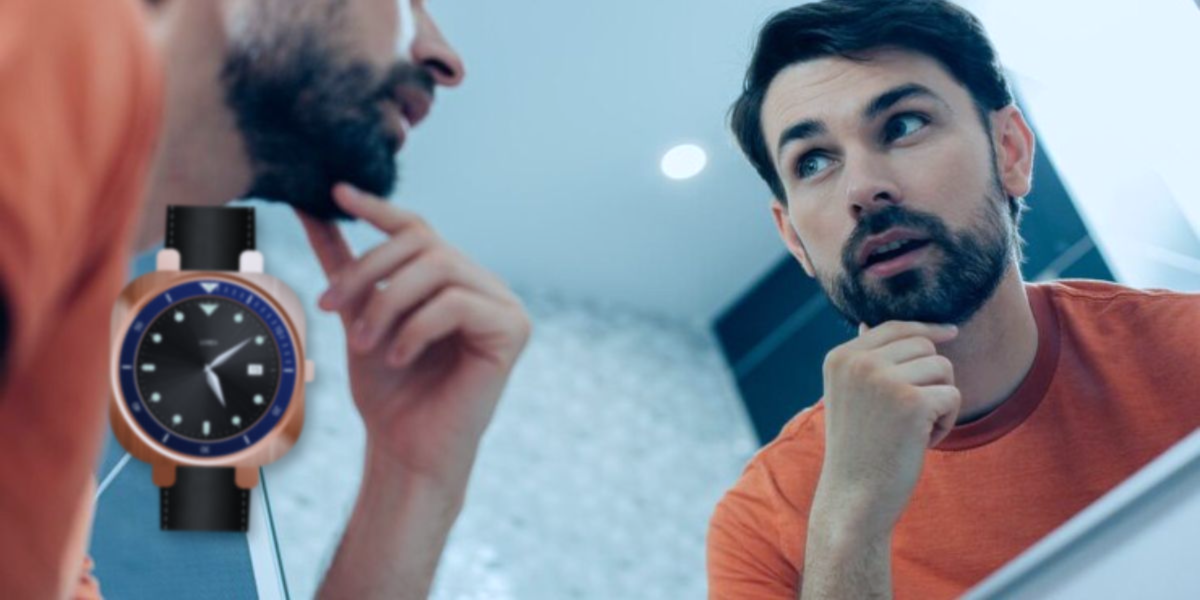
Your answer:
{"hour": 5, "minute": 9}
